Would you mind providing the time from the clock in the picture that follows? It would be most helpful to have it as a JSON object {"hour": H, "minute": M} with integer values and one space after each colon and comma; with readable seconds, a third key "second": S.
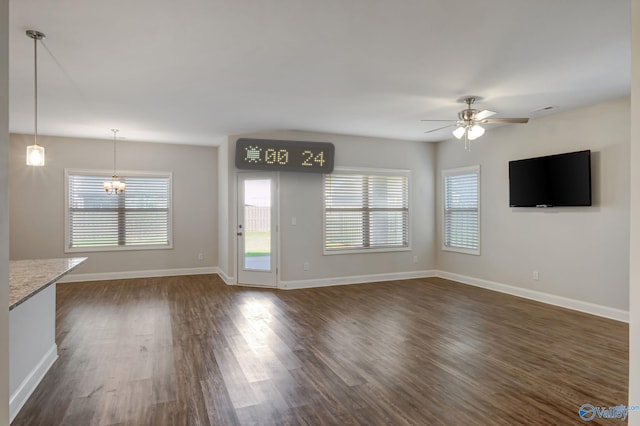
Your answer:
{"hour": 0, "minute": 24}
